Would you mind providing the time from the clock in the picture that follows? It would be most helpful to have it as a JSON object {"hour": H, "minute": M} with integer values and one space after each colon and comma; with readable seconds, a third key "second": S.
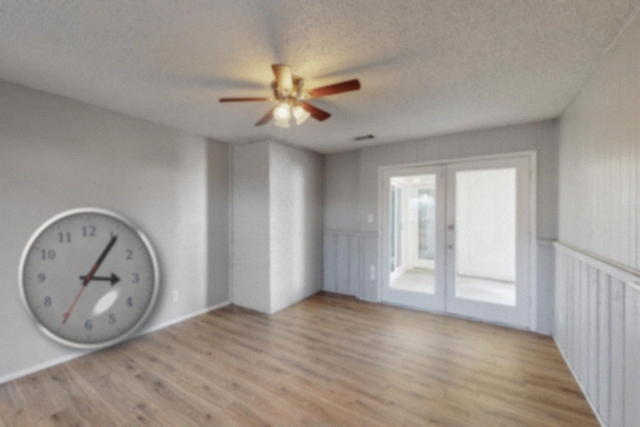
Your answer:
{"hour": 3, "minute": 5, "second": 35}
